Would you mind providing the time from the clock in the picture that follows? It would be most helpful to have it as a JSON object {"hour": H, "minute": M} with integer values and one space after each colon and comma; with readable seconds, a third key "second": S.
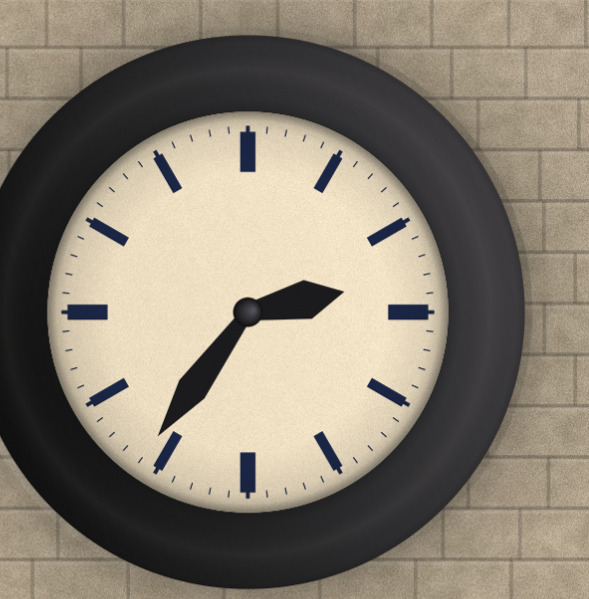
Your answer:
{"hour": 2, "minute": 36}
